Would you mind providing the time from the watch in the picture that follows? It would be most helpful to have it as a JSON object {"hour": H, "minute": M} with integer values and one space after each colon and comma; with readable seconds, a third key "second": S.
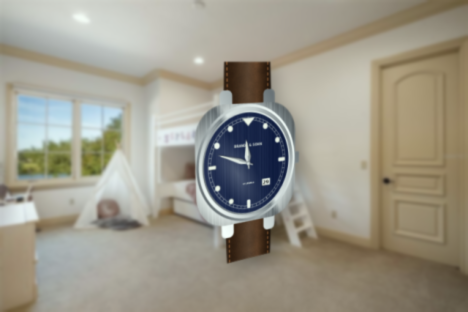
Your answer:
{"hour": 11, "minute": 48}
